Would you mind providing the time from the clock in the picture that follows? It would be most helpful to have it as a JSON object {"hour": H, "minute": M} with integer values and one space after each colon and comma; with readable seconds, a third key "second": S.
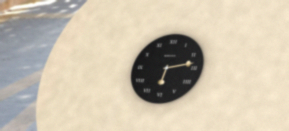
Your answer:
{"hour": 6, "minute": 13}
